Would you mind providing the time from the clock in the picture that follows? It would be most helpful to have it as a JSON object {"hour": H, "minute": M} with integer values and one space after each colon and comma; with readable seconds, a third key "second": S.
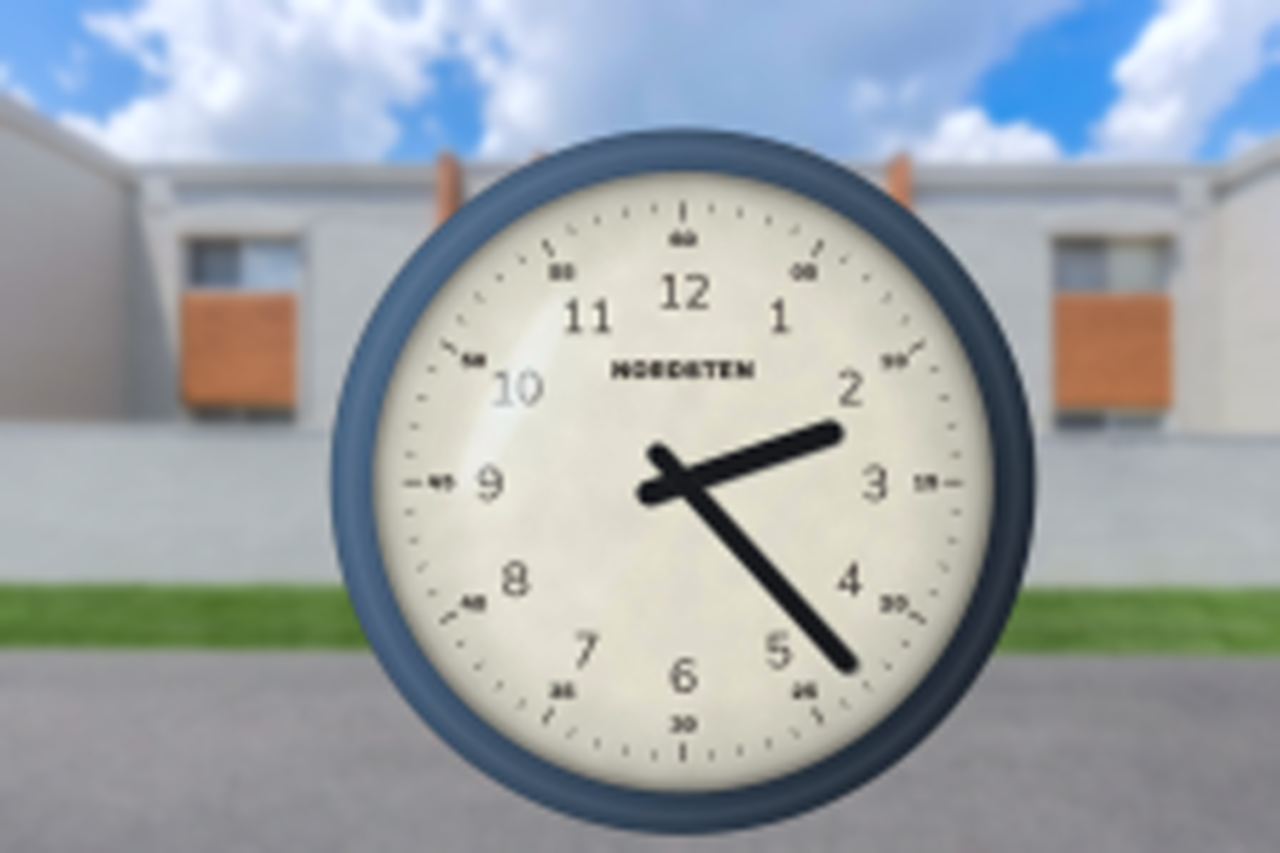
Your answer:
{"hour": 2, "minute": 23}
